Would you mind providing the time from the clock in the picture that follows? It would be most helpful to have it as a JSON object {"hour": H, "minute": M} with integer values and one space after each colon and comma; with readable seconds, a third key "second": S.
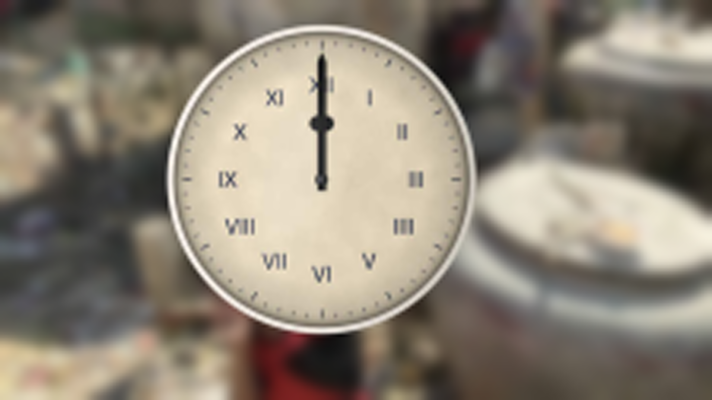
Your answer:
{"hour": 12, "minute": 0}
